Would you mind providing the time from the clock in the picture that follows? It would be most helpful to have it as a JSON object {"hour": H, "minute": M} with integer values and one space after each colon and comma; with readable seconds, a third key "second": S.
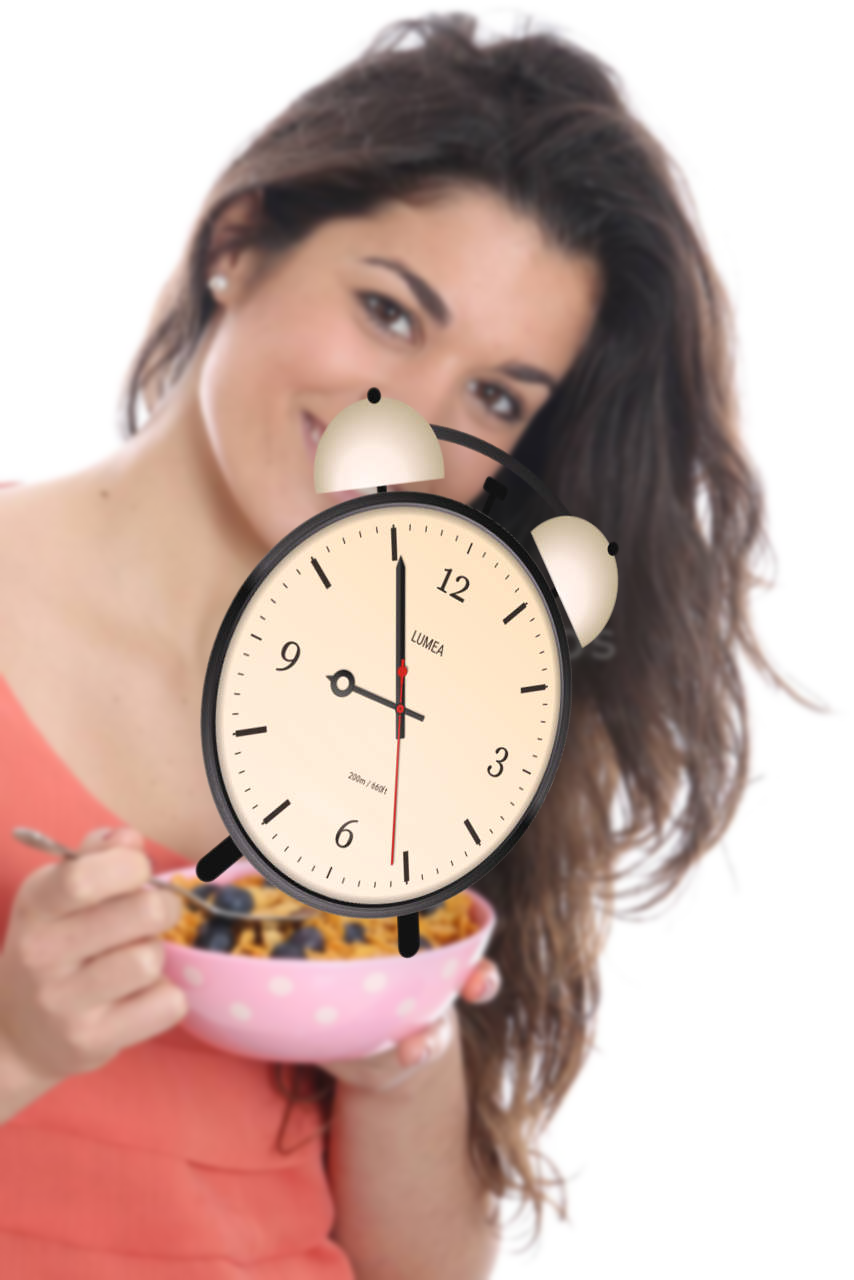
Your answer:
{"hour": 8, "minute": 55, "second": 26}
